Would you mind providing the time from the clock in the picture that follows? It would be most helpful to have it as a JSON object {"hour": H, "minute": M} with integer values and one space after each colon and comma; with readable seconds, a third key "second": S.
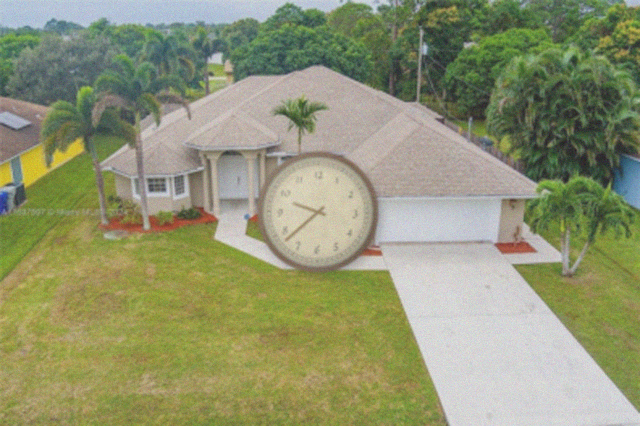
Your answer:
{"hour": 9, "minute": 38}
